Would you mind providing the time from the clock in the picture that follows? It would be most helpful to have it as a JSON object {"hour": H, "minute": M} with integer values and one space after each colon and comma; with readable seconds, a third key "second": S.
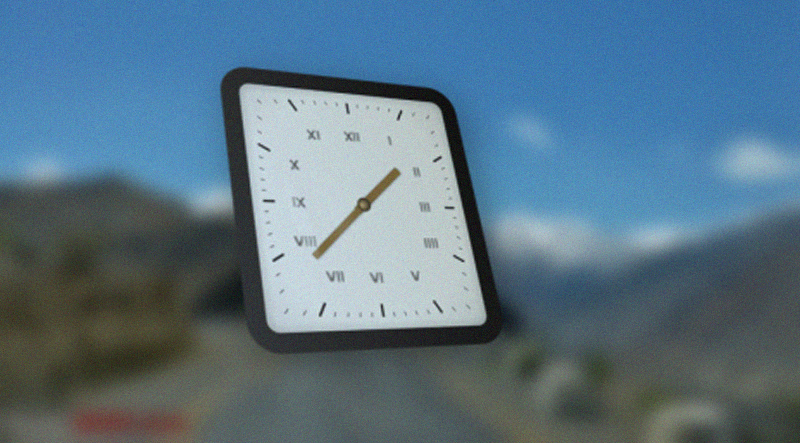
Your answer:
{"hour": 1, "minute": 38}
